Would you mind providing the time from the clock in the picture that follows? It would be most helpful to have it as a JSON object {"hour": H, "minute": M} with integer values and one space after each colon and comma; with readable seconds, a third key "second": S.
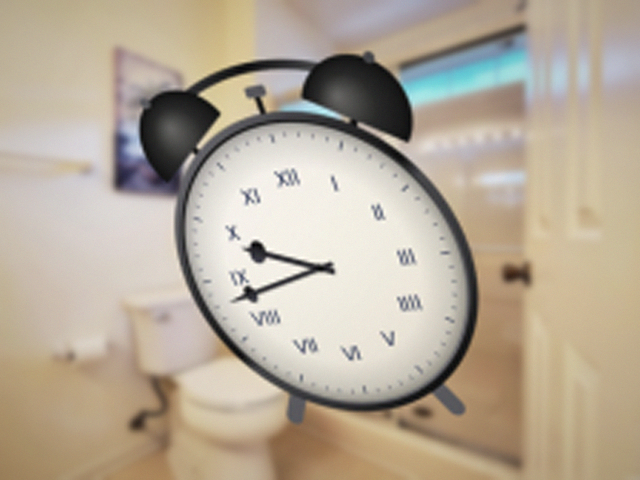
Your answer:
{"hour": 9, "minute": 43}
